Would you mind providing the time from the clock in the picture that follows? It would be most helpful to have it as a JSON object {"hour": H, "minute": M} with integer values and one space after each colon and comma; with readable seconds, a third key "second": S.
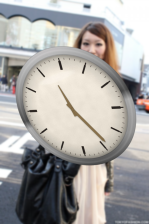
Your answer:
{"hour": 11, "minute": 24}
